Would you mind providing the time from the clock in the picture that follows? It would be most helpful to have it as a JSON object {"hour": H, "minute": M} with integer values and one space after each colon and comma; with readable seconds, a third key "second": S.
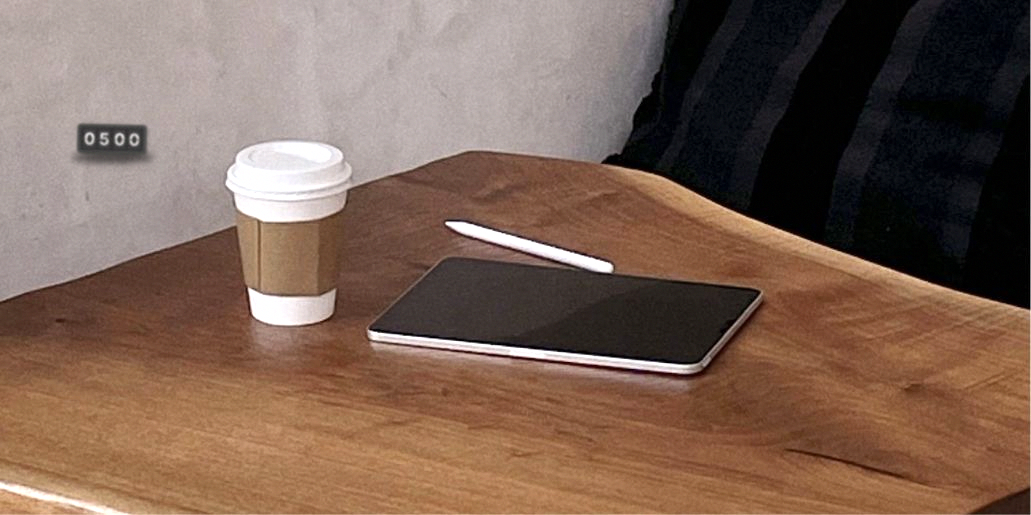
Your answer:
{"hour": 5, "minute": 0}
